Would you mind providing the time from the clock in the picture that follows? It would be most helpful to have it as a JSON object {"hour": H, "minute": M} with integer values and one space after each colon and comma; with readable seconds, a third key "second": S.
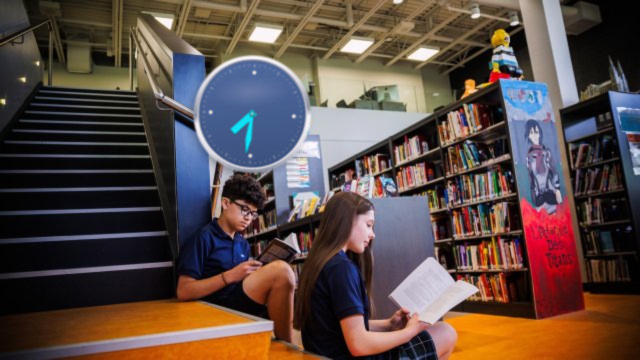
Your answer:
{"hour": 7, "minute": 31}
